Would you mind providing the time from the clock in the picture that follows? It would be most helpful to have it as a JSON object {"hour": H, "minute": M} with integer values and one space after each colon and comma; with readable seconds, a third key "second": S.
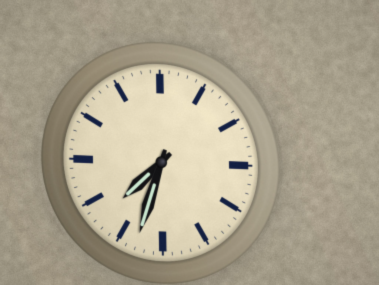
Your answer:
{"hour": 7, "minute": 33}
